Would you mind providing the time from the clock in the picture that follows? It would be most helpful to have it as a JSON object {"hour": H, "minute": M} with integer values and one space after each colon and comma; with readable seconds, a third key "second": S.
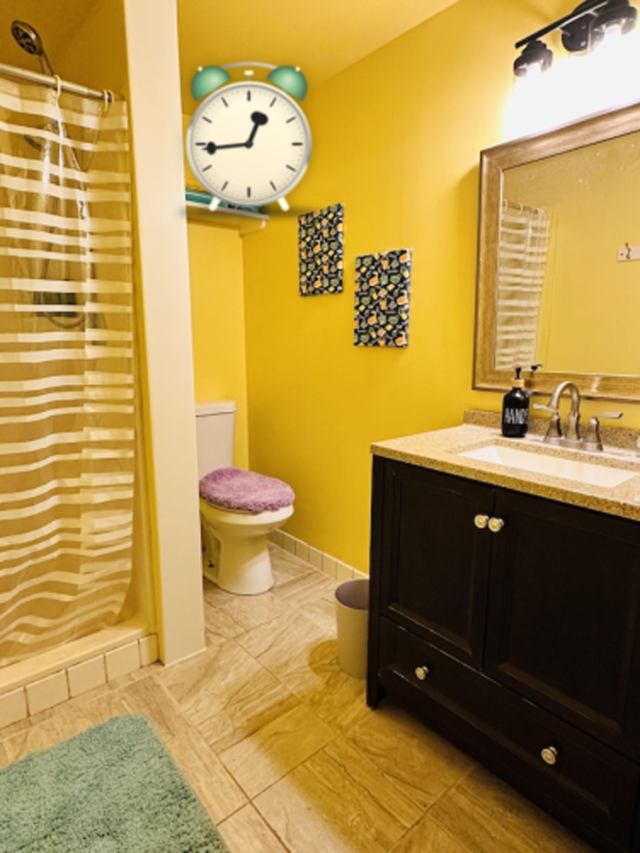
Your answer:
{"hour": 12, "minute": 44}
